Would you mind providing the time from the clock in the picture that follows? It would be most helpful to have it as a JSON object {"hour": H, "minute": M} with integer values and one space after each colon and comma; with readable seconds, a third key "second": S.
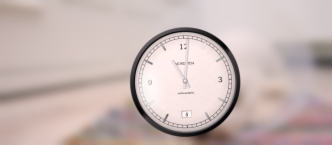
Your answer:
{"hour": 11, "minute": 1}
